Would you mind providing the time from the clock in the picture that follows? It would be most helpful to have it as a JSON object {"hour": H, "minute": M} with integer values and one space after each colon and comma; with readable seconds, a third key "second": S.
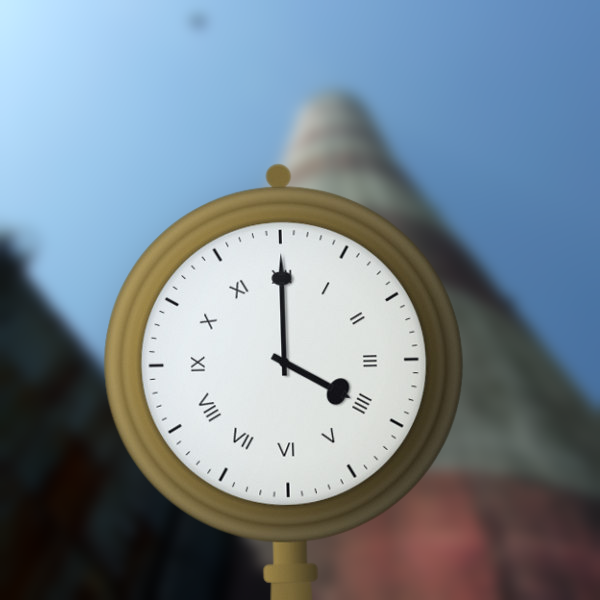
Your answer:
{"hour": 4, "minute": 0}
